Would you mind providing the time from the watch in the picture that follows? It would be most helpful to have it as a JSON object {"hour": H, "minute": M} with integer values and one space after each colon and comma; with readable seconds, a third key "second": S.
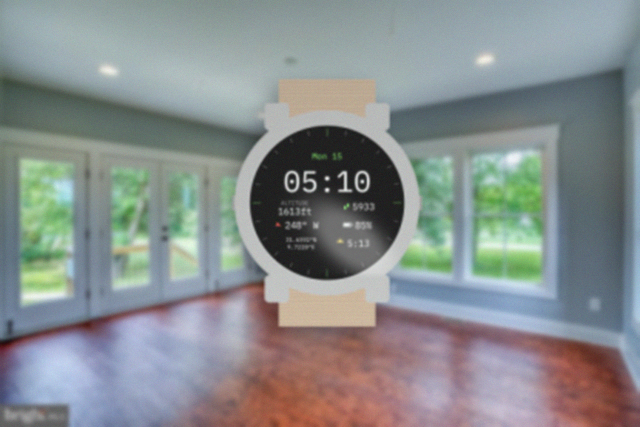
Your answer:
{"hour": 5, "minute": 10}
